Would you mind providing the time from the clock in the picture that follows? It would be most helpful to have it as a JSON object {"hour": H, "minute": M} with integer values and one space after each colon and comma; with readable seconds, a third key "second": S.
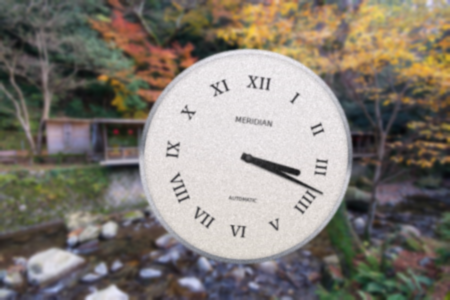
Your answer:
{"hour": 3, "minute": 18}
